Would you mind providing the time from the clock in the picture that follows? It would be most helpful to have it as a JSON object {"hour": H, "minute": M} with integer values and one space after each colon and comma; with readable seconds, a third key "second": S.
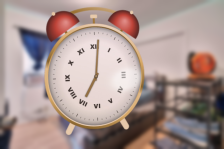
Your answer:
{"hour": 7, "minute": 1}
